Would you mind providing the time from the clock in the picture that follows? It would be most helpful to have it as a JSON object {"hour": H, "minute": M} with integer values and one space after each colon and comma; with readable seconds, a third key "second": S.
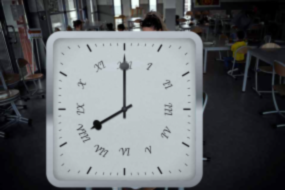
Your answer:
{"hour": 8, "minute": 0}
